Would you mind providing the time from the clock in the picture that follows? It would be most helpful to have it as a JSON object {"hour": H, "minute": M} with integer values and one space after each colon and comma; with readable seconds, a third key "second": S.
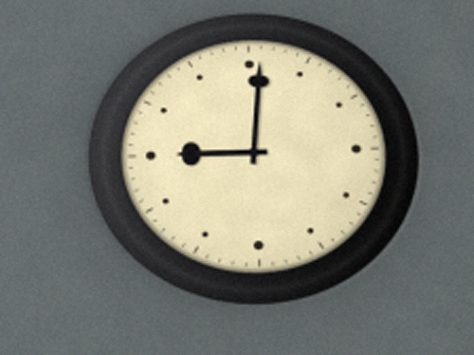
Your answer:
{"hour": 9, "minute": 1}
